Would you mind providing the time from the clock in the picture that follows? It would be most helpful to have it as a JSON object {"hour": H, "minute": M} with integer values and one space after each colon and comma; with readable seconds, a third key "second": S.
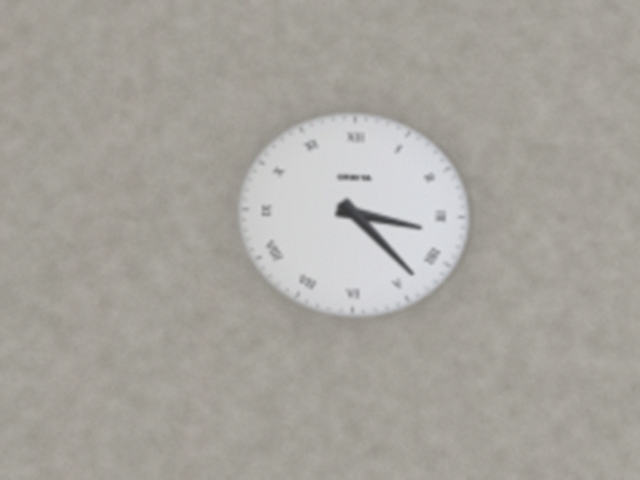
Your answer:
{"hour": 3, "minute": 23}
